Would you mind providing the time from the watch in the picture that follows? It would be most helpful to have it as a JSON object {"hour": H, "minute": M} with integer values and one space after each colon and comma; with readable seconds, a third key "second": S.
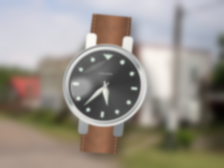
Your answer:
{"hour": 5, "minute": 37}
